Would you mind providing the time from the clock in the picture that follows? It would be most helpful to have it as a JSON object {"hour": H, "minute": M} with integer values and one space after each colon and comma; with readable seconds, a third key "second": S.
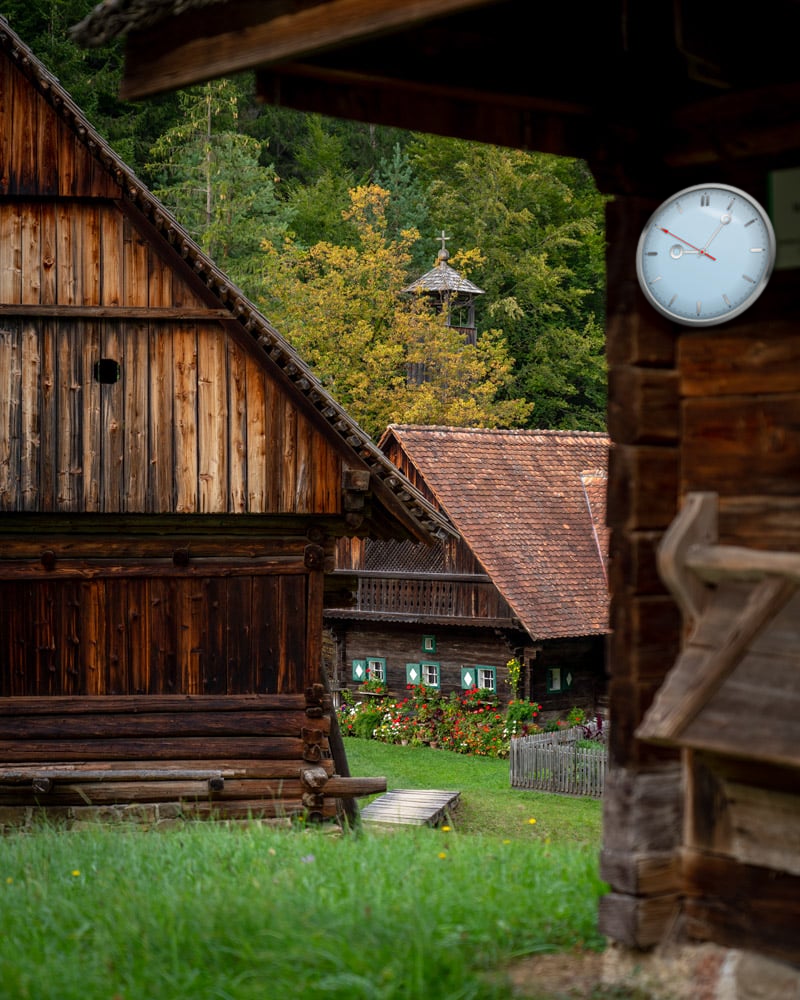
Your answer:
{"hour": 9, "minute": 5, "second": 50}
